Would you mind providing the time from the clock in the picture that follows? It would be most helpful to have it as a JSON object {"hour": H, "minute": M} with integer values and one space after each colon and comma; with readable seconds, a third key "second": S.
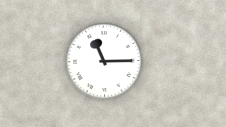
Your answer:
{"hour": 11, "minute": 15}
